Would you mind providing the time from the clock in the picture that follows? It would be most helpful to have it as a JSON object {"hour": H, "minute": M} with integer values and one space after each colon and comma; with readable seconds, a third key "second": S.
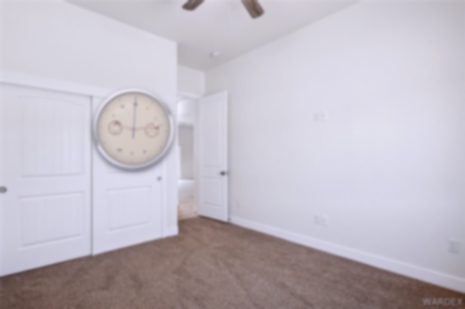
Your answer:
{"hour": 9, "minute": 13}
